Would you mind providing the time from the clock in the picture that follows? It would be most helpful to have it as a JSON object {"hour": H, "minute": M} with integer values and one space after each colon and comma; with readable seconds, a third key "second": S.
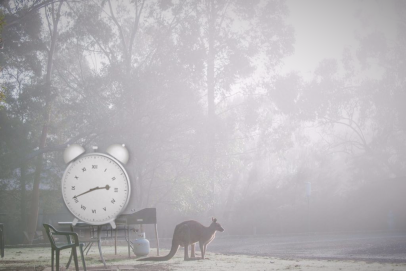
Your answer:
{"hour": 2, "minute": 41}
